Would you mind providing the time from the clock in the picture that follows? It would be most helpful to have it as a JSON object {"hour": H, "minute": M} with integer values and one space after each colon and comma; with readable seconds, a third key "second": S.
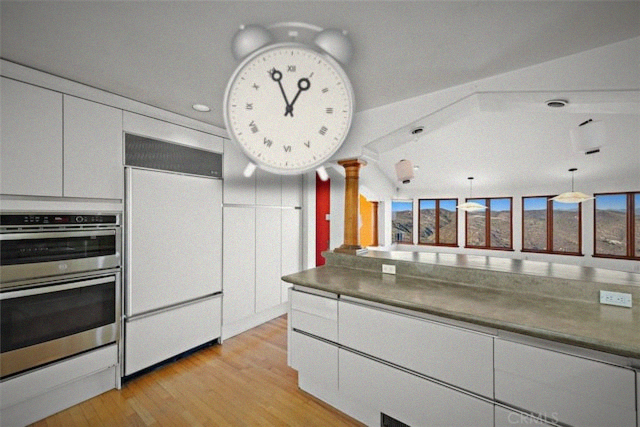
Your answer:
{"hour": 12, "minute": 56}
